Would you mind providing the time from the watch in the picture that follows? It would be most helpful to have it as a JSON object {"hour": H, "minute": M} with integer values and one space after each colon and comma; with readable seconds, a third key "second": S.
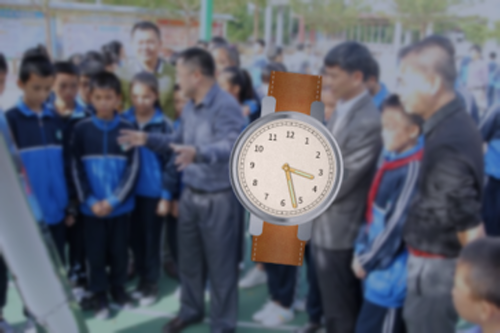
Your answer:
{"hour": 3, "minute": 27}
